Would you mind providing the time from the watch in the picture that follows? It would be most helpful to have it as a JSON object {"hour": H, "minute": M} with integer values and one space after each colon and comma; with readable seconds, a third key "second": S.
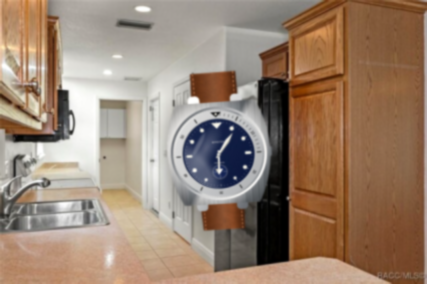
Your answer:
{"hour": 6, "minute": 6}
